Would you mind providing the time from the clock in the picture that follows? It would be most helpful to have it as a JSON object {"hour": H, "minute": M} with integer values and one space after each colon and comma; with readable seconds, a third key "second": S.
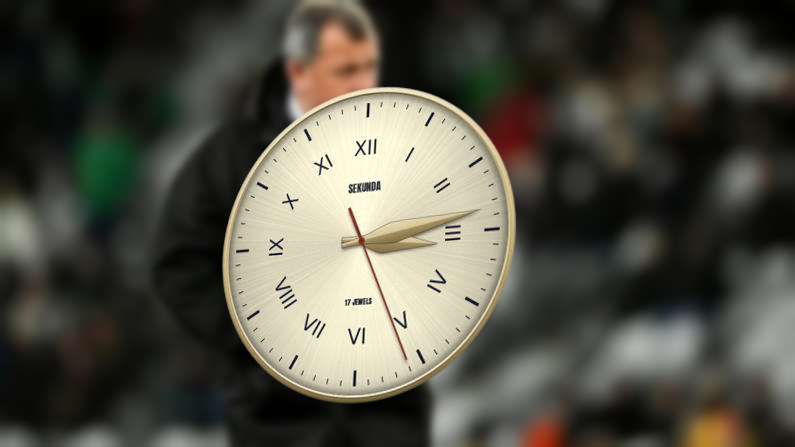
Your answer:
{"hour": 3, "minute": 13, "second": 26}
